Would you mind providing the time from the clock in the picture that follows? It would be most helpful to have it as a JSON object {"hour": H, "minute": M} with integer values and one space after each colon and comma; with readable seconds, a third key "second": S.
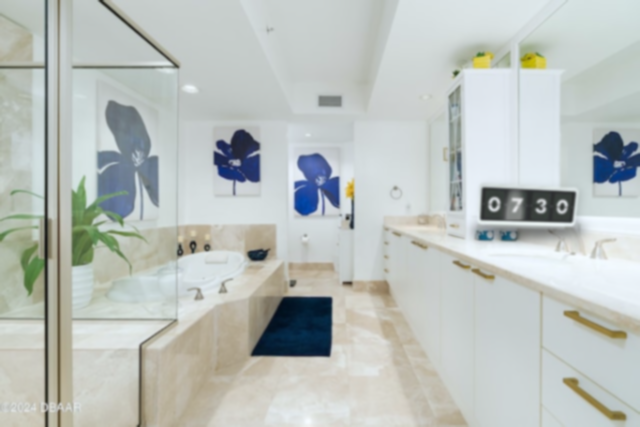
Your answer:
{"hour": 7, "minute": 30}
